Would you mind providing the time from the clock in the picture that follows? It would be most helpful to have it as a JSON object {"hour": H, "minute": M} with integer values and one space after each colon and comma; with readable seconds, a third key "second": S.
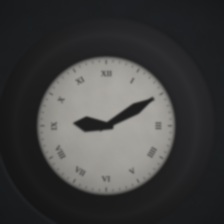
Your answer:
{"hour": 9, "minute": 10}
